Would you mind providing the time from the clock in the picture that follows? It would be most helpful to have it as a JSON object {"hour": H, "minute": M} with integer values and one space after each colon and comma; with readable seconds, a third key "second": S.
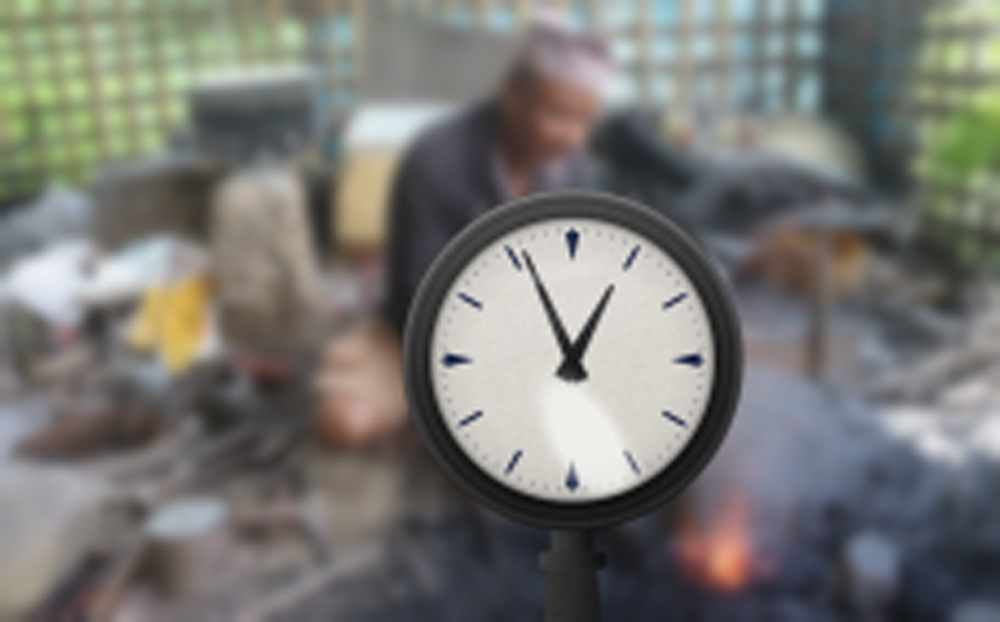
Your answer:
{"hour": 12, "minute": 56}
